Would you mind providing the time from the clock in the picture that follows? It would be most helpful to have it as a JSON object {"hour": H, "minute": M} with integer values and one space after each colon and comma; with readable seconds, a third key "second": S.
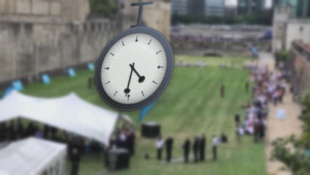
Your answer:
{"hour": 4, "minute": 31}
